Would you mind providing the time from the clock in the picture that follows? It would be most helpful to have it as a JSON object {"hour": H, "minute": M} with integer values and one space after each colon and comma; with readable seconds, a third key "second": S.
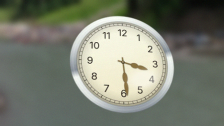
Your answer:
{"hour": 3, "minute": 29}
